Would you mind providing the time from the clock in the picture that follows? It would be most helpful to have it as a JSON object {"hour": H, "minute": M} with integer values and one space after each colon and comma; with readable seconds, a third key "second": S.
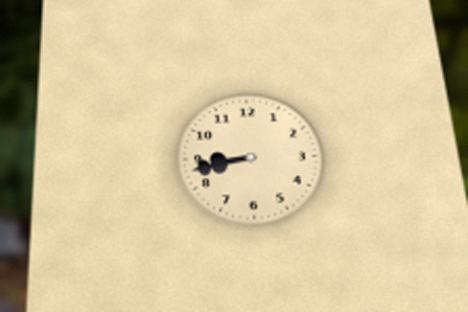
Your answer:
{"hour": 8, "minute": 43}
